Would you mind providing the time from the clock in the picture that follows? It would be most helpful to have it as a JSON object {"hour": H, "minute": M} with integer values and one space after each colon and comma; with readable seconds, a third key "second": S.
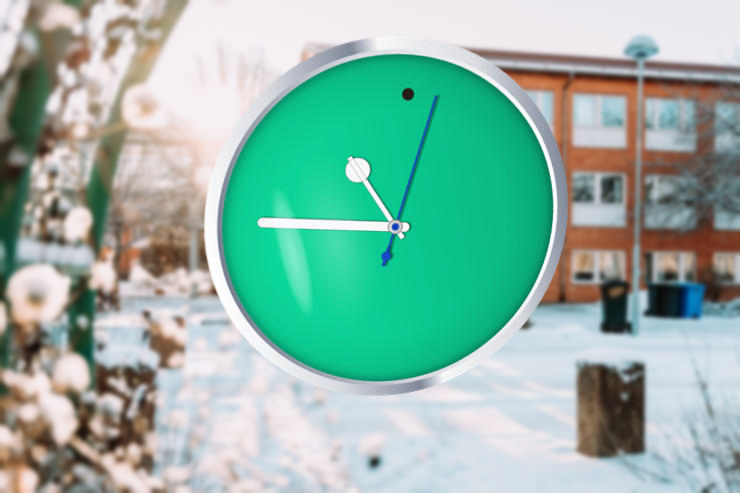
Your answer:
{"hour": 10, "minute": 45, "second": 2}
